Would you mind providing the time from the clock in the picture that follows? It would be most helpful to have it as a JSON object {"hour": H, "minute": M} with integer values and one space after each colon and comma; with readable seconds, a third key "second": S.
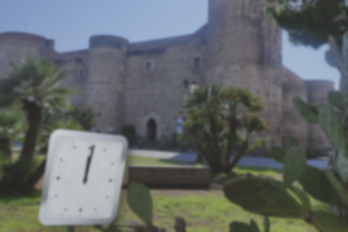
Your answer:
{"hour": 12, "minute": 1}
